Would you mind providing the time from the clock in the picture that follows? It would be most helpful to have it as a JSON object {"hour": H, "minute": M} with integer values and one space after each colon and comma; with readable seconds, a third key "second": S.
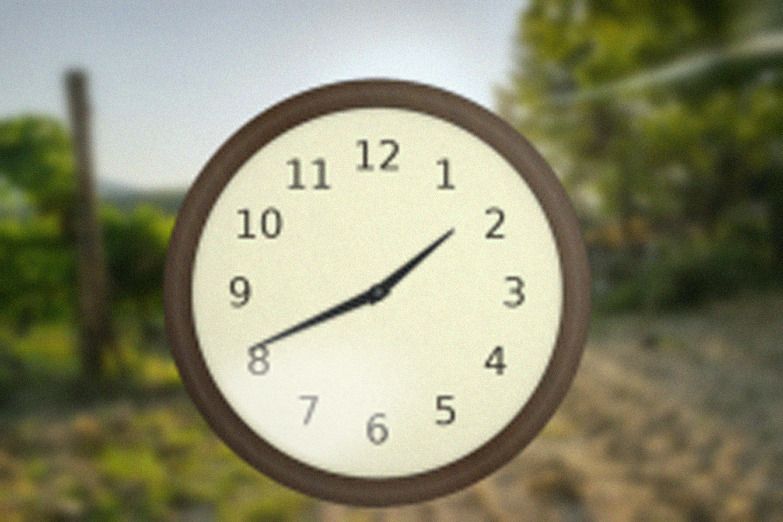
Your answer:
{"hour": 1, "minute": 41}
